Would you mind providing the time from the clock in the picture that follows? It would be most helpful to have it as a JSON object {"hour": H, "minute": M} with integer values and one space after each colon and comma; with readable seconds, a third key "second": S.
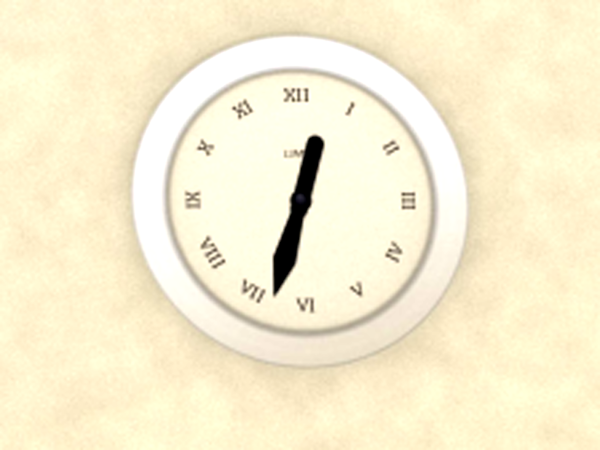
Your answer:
{"hour": 12, "minute": 33}
